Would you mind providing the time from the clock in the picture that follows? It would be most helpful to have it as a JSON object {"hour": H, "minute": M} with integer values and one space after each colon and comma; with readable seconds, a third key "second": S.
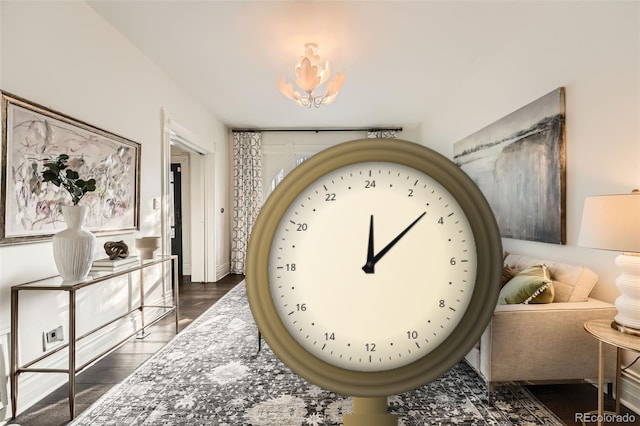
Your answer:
{"hour": 0, "minute": 8}
